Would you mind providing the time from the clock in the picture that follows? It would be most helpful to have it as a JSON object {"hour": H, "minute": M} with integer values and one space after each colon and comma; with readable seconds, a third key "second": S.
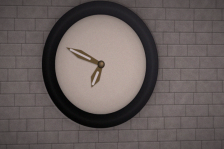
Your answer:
{"hour": 6, "minute": 49}
